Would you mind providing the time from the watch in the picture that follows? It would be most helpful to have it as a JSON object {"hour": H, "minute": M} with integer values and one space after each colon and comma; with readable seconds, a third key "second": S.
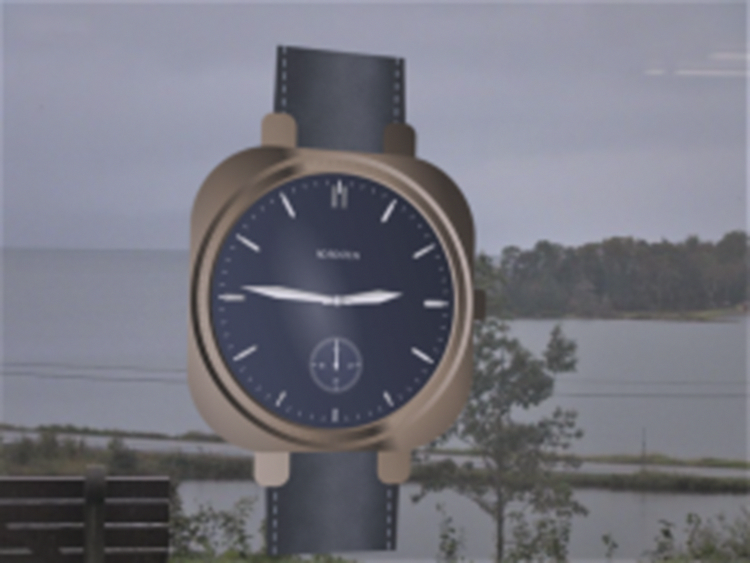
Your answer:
{"hour": 2, "minute": 46}
